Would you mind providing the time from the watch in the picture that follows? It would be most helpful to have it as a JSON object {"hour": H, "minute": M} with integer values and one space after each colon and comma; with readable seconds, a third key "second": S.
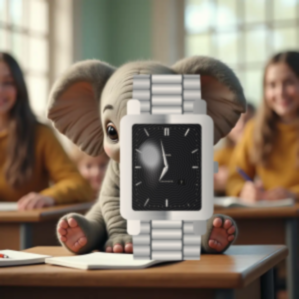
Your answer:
{"hour": 6, "minute": 58}
